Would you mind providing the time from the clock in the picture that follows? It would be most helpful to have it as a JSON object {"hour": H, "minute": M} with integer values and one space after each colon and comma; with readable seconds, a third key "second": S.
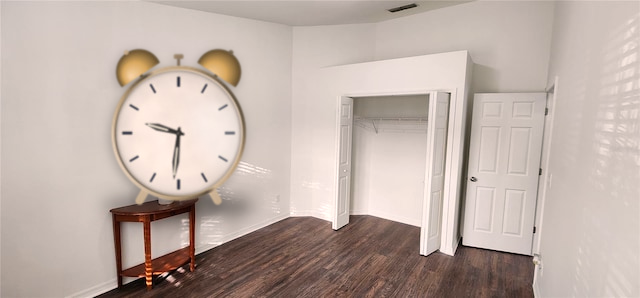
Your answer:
{"hour": 9, "minute": 31}
